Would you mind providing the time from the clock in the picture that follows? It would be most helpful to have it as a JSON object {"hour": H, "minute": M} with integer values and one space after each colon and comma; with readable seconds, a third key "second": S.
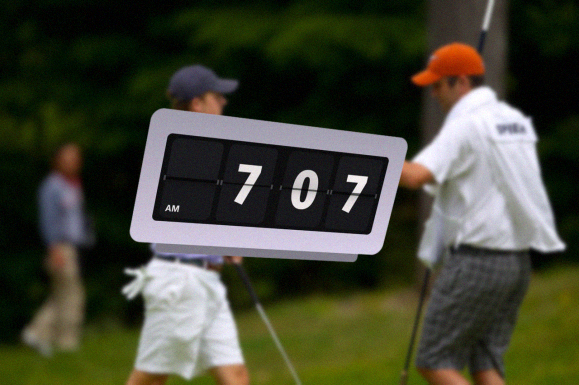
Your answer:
{"hour": 7, "minute": 7}
